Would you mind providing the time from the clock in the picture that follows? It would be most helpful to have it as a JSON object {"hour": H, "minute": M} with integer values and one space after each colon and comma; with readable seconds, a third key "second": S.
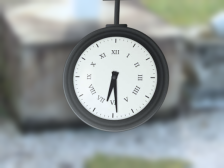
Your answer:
{"hour": 6, "minute": 29}
